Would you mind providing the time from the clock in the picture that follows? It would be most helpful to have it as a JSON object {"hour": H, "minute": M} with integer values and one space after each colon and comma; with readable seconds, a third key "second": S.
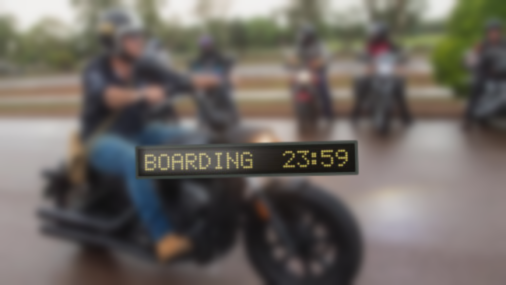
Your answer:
{"hour": 23, "minute": 59}
